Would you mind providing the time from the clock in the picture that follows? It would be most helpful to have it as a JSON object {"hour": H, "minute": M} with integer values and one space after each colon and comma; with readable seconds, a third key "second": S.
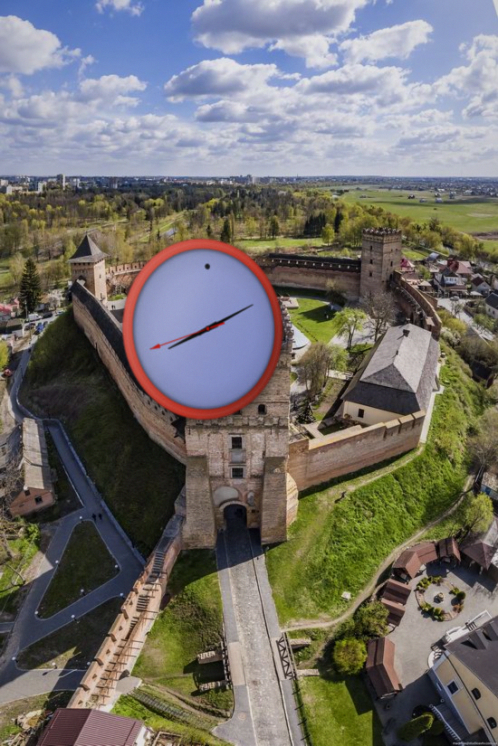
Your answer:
{"hour": 8, "minute": 10, "second": 42}
